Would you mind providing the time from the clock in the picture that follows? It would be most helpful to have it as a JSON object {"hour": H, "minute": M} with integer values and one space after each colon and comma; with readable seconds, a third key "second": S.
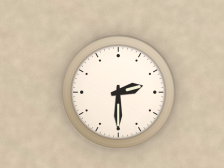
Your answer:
{"hour": 2, "minute": 30}
